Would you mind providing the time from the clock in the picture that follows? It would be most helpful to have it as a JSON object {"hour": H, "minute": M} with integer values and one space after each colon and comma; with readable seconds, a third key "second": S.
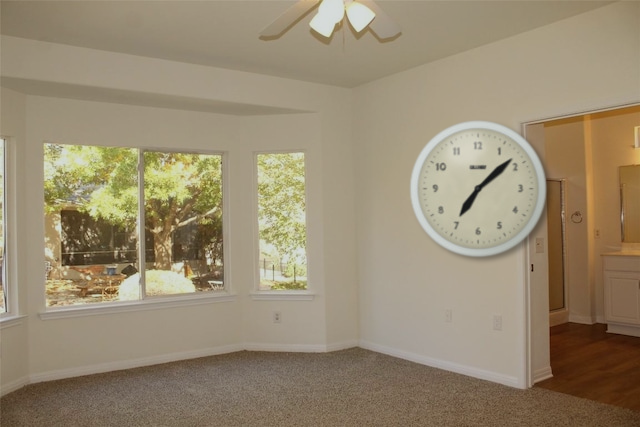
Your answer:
{"hour": 7, "minute": 8}
